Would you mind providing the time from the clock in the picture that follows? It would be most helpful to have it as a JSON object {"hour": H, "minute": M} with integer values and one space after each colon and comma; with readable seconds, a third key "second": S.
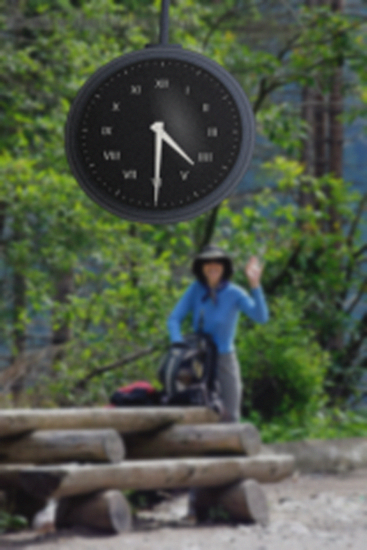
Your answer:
{"hour": 4, "minute": 30}
